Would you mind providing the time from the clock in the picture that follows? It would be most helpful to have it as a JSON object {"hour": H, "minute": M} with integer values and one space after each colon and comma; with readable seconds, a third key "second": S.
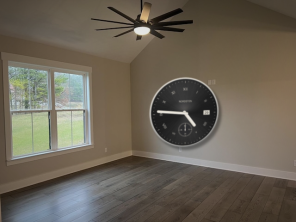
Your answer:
{"hour": 4, "minute": 46}
